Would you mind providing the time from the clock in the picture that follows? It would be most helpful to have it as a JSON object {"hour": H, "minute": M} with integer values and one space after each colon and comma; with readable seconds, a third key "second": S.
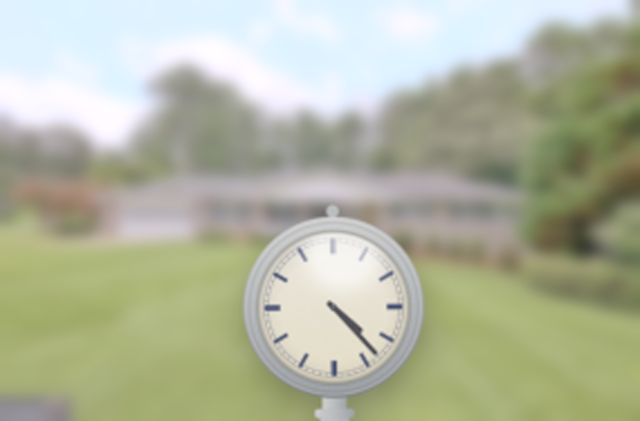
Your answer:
{"hour": 4, "minute": 23}
